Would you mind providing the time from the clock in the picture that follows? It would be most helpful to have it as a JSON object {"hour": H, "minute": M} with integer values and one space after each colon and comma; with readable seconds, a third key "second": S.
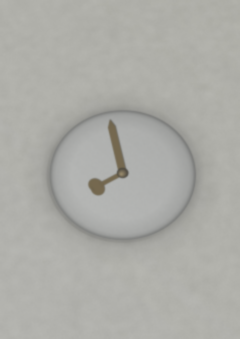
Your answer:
{"hour": 7, "minute": 58}
